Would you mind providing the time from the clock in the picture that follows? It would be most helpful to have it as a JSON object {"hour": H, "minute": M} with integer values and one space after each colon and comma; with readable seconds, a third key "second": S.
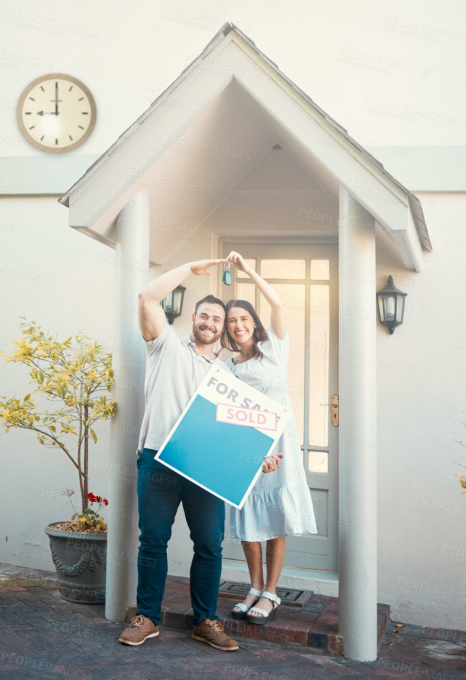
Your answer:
{"hour": 9, "minute": 0}
